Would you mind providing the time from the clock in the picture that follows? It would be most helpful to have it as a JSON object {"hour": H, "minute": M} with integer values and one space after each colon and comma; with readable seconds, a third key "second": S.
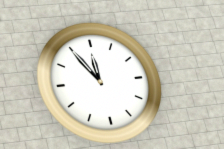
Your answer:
{"hour": 11, "minute": 55}
